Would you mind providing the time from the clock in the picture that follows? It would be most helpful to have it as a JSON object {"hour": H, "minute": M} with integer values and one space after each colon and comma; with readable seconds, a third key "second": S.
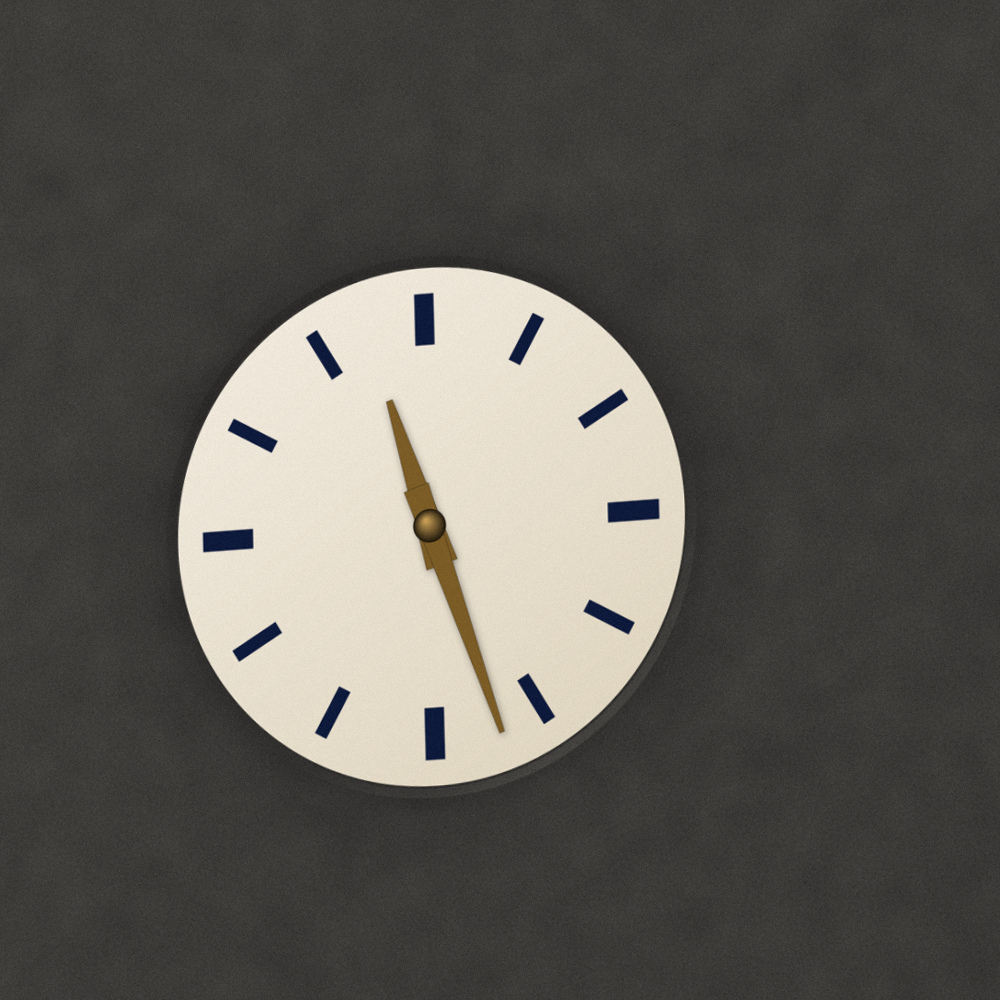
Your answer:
{"hour": 11, "minute": 27}
